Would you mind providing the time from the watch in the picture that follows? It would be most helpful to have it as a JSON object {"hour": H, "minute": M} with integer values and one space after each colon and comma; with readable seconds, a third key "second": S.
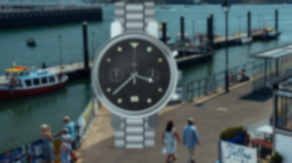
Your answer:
{"hour": 3, "minute": 38}
